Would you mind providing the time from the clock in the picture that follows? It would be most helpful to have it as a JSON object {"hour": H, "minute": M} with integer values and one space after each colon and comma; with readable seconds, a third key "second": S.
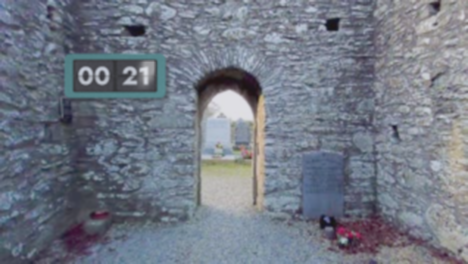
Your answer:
{"hour": 0, "minute": 21}
